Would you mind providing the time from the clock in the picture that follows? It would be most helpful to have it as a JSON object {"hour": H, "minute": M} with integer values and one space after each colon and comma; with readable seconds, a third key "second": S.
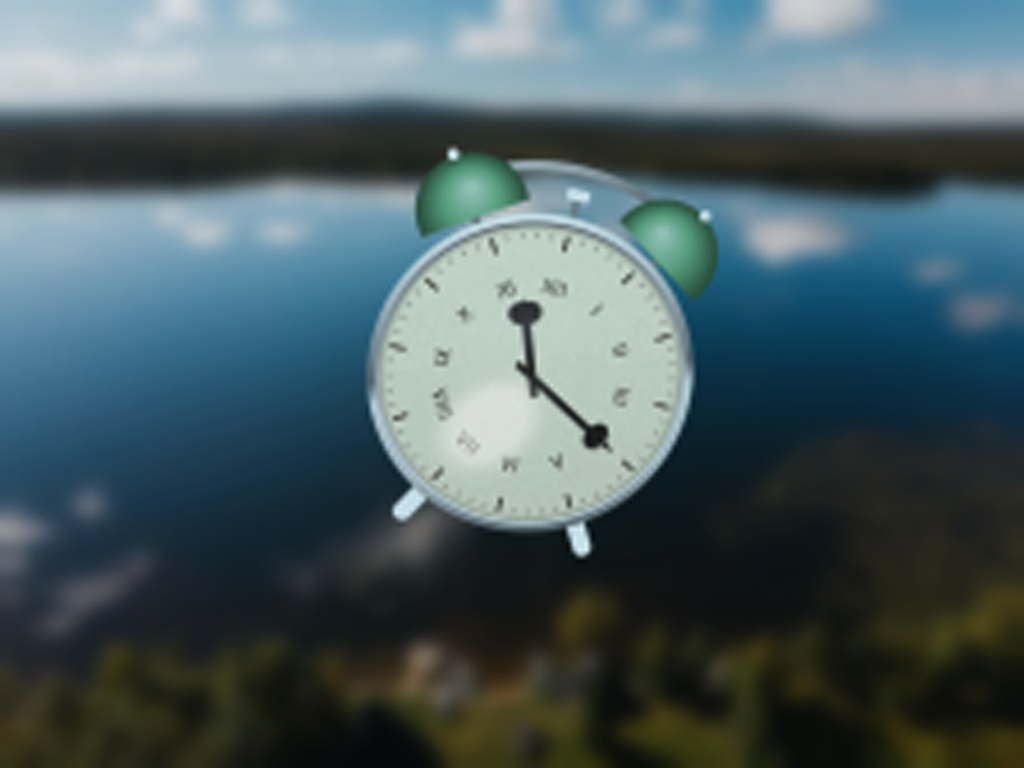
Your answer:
{"hour": 11, "minute": 20}
